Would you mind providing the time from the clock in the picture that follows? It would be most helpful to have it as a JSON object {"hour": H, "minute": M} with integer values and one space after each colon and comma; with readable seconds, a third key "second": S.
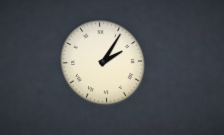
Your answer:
{"hour": 2, "minute": 6}
